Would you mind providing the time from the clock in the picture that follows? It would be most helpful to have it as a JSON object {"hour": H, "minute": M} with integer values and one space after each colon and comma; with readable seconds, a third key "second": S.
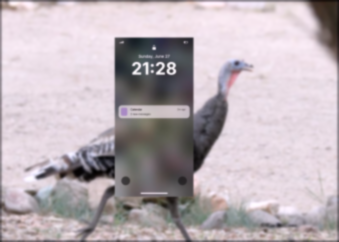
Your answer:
{"hour": 21, "minute": 28}
